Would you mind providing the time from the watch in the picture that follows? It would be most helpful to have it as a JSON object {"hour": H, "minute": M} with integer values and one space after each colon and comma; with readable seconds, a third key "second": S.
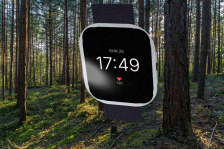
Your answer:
{"hour": 17, "minute": 49}
